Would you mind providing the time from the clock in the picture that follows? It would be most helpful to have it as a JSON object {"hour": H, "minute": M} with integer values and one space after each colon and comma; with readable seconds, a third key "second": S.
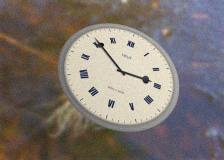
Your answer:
{"hour": 2, "minute": 51}
